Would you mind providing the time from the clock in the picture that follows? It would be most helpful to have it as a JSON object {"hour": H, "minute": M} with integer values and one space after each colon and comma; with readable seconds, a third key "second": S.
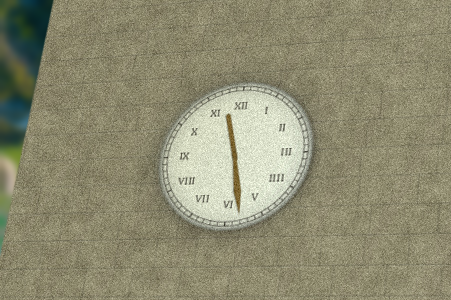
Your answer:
{"hour": 11, "minute": 28}
